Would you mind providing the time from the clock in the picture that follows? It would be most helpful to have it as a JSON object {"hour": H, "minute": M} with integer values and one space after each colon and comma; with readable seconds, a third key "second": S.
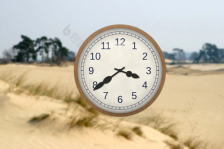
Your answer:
{"hour": 3, "minute": 39}
